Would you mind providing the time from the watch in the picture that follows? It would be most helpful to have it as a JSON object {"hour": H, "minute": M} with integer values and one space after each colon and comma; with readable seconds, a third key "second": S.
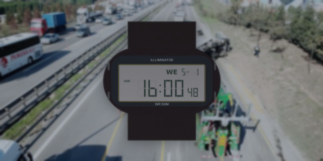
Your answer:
{"hour": 16, "minute": 0, "second": 48}
